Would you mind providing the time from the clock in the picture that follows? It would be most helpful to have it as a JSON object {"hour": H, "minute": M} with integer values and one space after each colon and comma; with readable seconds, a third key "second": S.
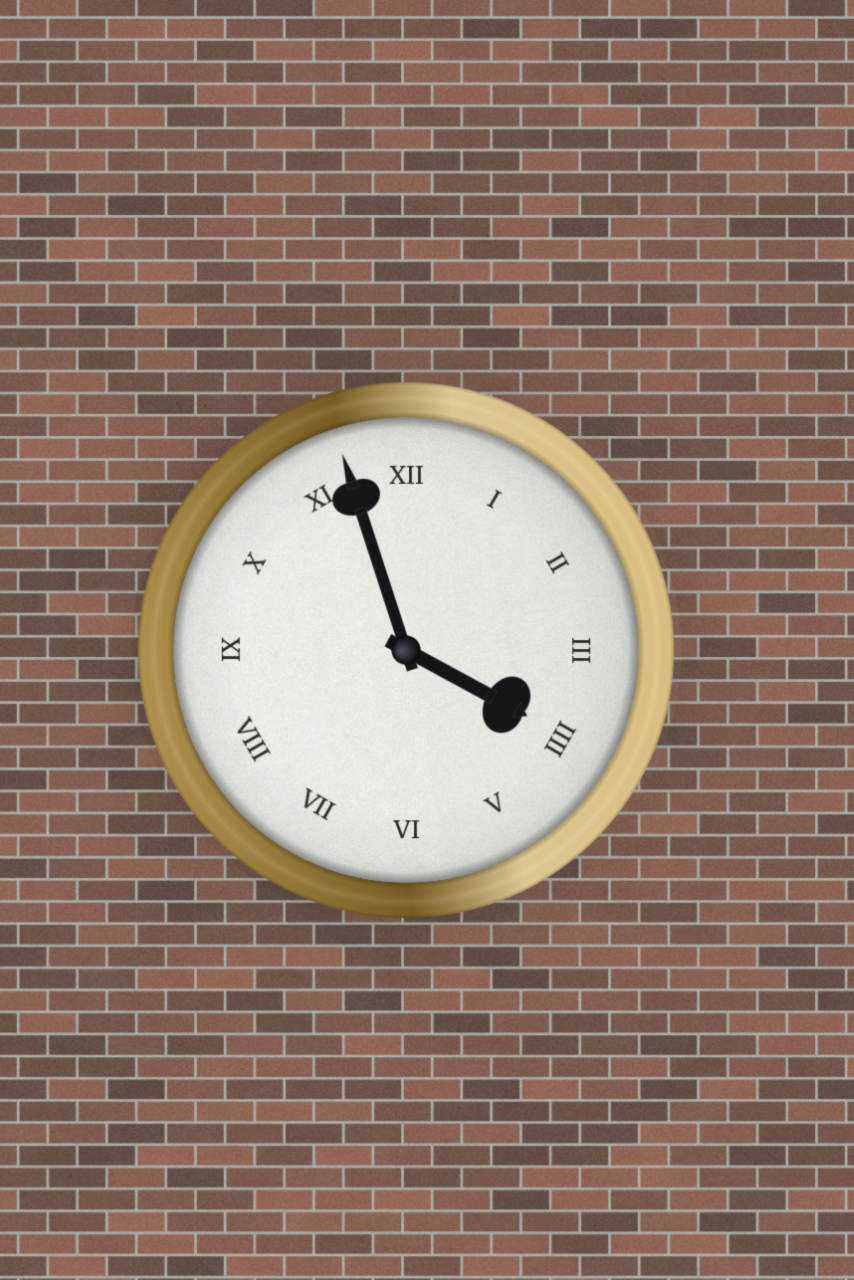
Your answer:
{"hour": 3, "minute": 57}
